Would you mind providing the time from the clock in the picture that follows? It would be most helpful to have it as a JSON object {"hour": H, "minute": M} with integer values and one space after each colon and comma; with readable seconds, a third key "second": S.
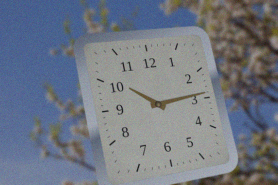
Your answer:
{"hour": 10, "minute": 14}
